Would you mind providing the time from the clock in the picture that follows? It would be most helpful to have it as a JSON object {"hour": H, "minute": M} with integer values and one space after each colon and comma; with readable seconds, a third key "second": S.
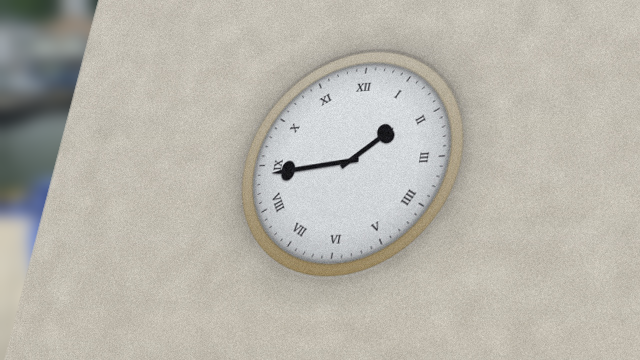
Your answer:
{"hour": 1, "minute": 44}
